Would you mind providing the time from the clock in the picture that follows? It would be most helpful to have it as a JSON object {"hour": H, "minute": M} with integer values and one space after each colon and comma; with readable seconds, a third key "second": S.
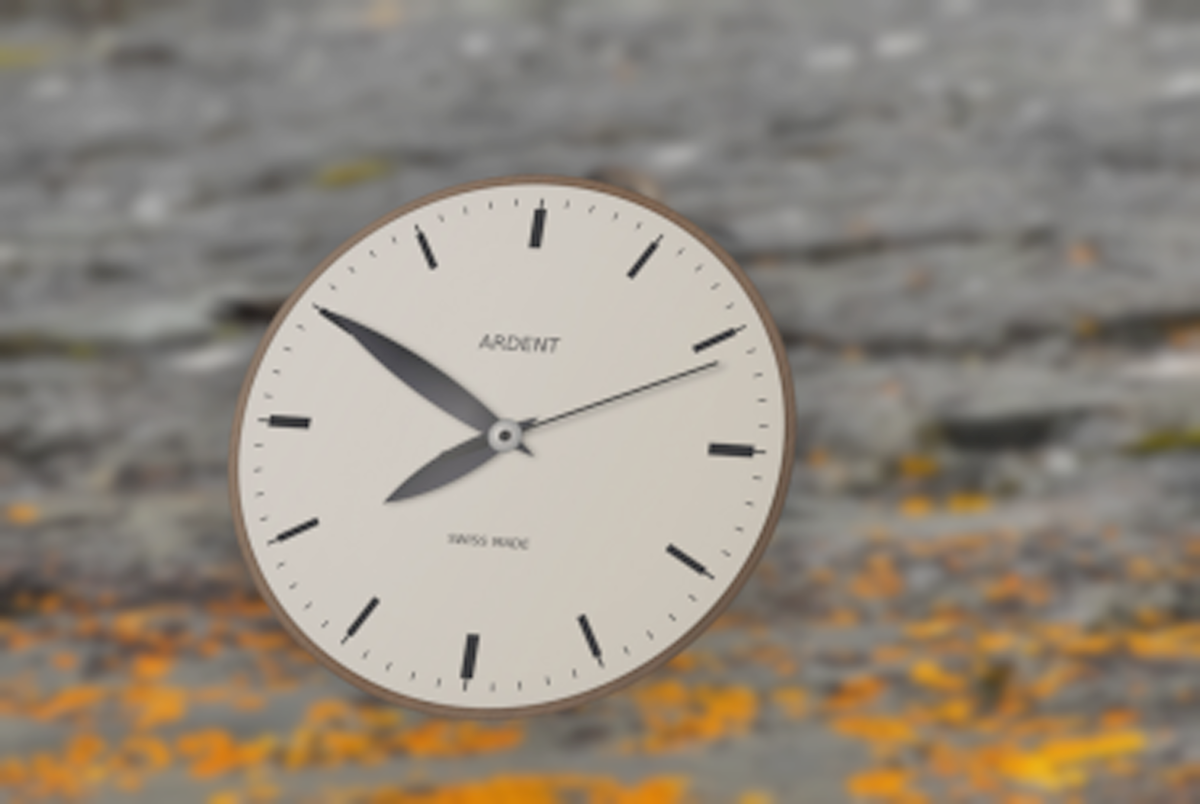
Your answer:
{"hour": 7, "minute": 50, "second": 11}
